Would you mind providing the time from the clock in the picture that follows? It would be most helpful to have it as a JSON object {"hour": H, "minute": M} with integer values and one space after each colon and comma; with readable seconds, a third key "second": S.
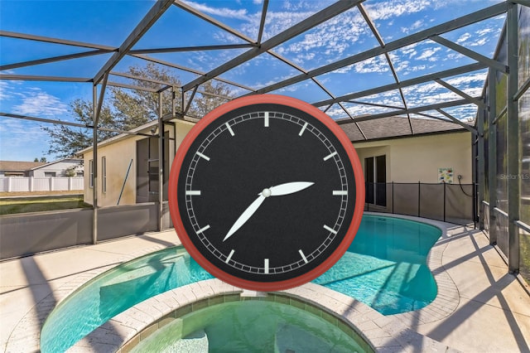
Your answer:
{"hour": 2, "minute": 37}
